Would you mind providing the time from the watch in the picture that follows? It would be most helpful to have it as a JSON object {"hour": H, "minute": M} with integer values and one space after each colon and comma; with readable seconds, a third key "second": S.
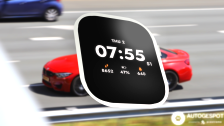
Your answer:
{"hour": 7, "minute": 55}
